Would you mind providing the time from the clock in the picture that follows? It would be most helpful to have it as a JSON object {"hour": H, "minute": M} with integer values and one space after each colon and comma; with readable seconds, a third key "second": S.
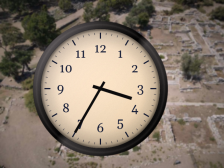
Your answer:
{"hour": 3, "minute": 35}
